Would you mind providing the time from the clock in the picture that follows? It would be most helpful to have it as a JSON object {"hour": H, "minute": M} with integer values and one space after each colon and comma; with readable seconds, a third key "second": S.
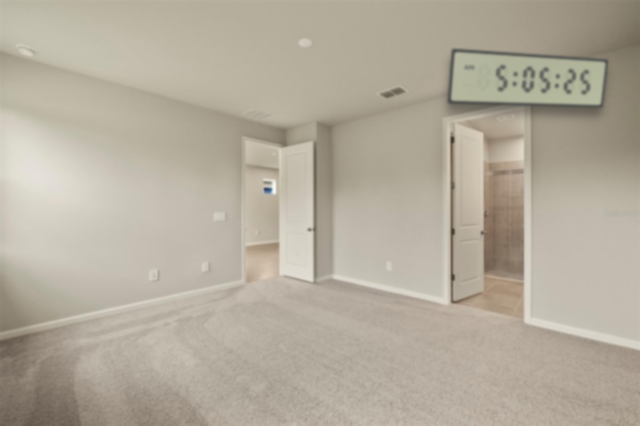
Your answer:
{"hour": 5, "minute": 5, "second": 25}
